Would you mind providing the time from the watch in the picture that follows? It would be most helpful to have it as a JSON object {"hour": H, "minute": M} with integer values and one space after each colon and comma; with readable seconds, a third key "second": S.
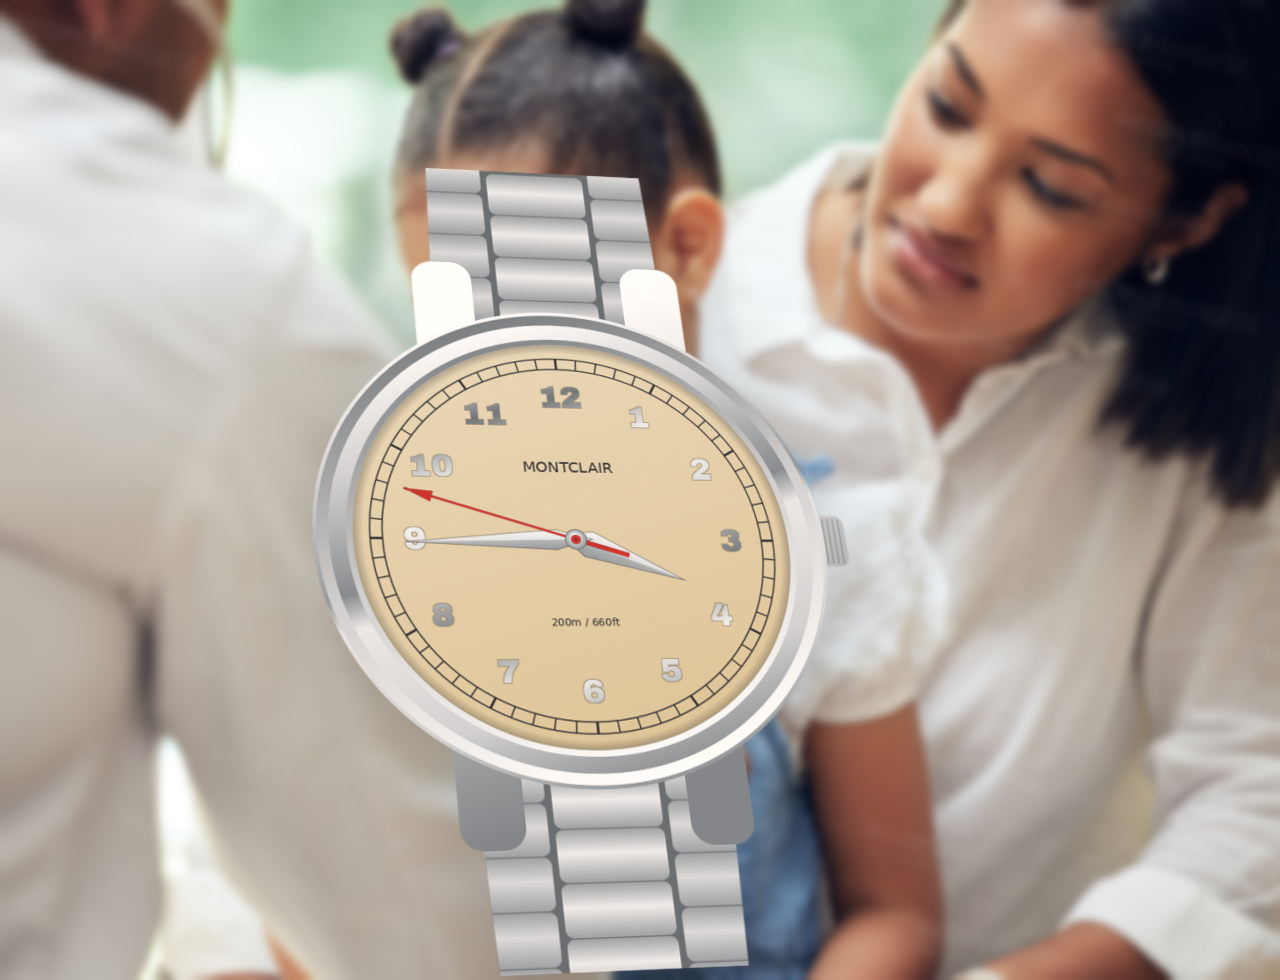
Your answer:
{"hour": 3, "minute": 44, "second": 48}
